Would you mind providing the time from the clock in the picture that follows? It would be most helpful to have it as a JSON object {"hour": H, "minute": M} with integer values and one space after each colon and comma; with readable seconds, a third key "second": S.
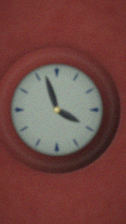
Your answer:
{"hour": 3, "minute": 57}
